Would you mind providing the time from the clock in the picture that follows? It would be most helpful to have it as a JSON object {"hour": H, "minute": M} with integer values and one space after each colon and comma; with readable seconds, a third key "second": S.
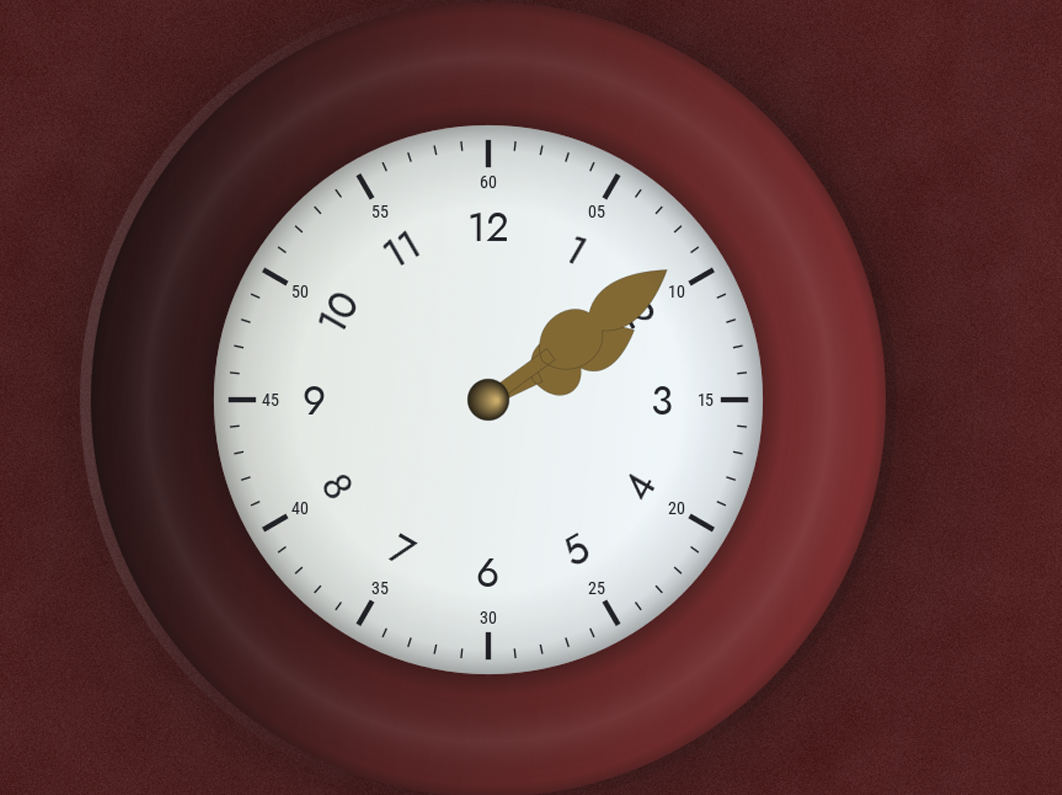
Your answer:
{"hour": 2, "minute": 9}
